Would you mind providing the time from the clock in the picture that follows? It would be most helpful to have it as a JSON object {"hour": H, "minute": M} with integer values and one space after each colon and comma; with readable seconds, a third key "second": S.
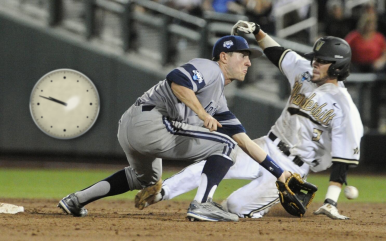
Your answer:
{"hour": 9, "minute": 48}
